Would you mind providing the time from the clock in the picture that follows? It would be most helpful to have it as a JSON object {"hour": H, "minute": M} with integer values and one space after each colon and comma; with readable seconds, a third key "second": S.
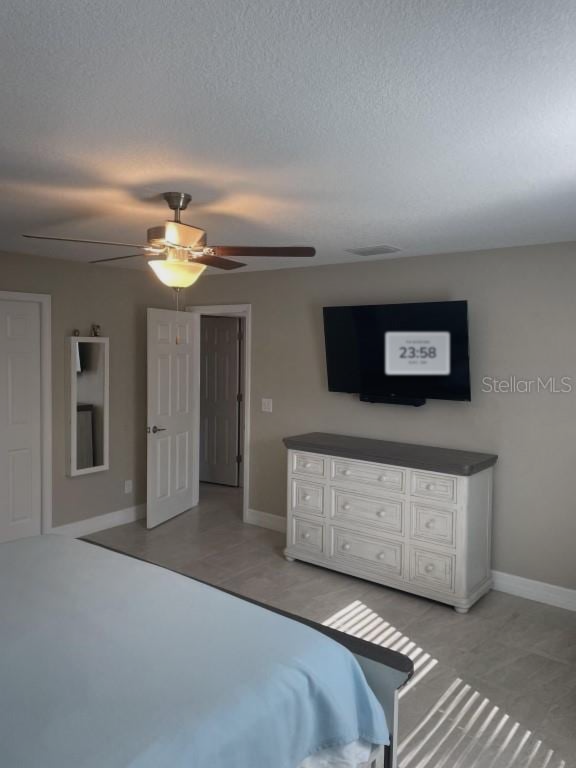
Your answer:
{"hour": 23, "minute": 58}
